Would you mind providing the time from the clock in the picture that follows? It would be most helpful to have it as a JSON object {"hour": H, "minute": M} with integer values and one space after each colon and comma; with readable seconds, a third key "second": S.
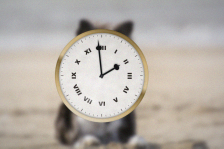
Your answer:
{"hour": 1, "minute": 59}
